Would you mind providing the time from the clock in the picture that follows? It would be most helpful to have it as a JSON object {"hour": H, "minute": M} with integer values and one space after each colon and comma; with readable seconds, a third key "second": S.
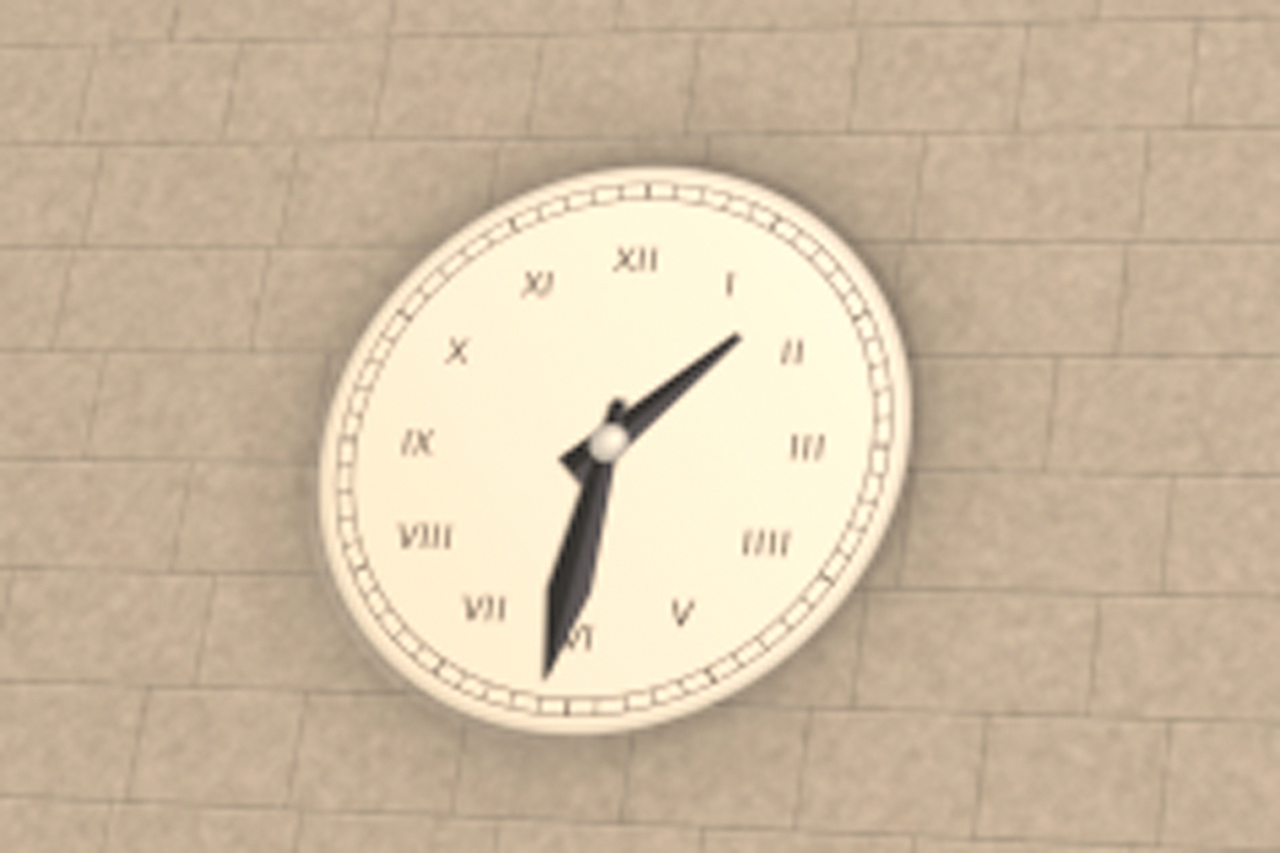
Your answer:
{"hour": 1, "minute": 31}
